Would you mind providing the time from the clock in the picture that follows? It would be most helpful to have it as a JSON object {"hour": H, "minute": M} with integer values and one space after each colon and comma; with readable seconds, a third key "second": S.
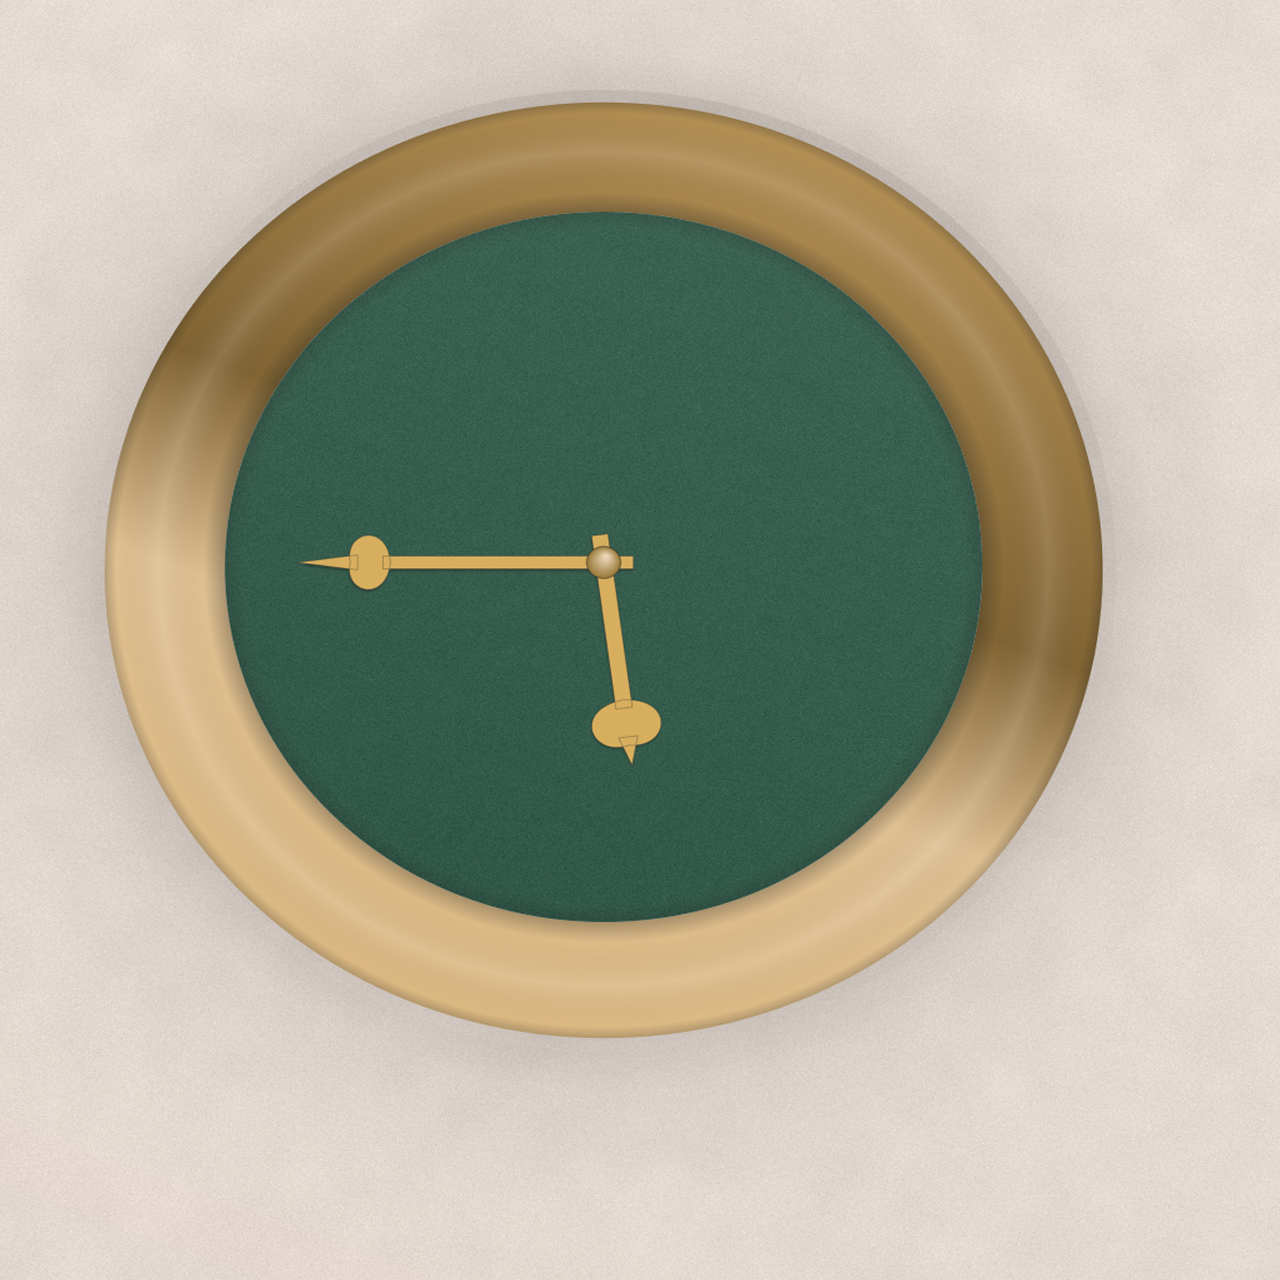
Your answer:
{"hour": 5, "minute": 45}
